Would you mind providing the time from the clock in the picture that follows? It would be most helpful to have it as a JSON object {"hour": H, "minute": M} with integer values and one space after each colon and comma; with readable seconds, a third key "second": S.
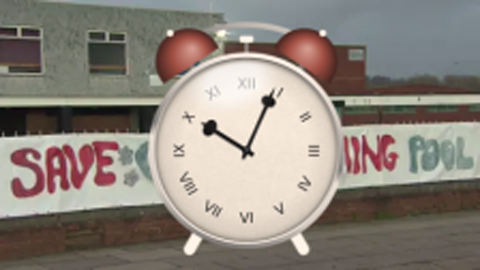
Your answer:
{"hour": 10, "minute": 4}
